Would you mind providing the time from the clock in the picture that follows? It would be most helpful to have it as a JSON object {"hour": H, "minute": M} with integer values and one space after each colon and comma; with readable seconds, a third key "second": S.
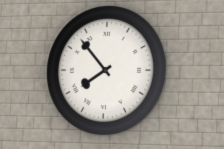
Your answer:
{"hour": 7, "minute": 53}
